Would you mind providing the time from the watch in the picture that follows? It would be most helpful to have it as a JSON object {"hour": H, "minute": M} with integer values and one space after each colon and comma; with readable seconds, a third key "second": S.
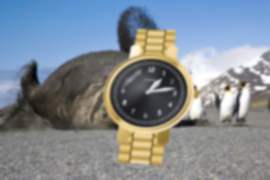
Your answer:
{"hour": 1, "minute": 13}
